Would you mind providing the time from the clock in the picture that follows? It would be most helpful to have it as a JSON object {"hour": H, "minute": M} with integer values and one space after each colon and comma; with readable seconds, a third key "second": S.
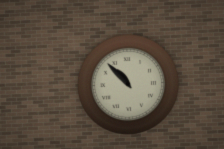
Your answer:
{"hour": 10, "minute": 53}
